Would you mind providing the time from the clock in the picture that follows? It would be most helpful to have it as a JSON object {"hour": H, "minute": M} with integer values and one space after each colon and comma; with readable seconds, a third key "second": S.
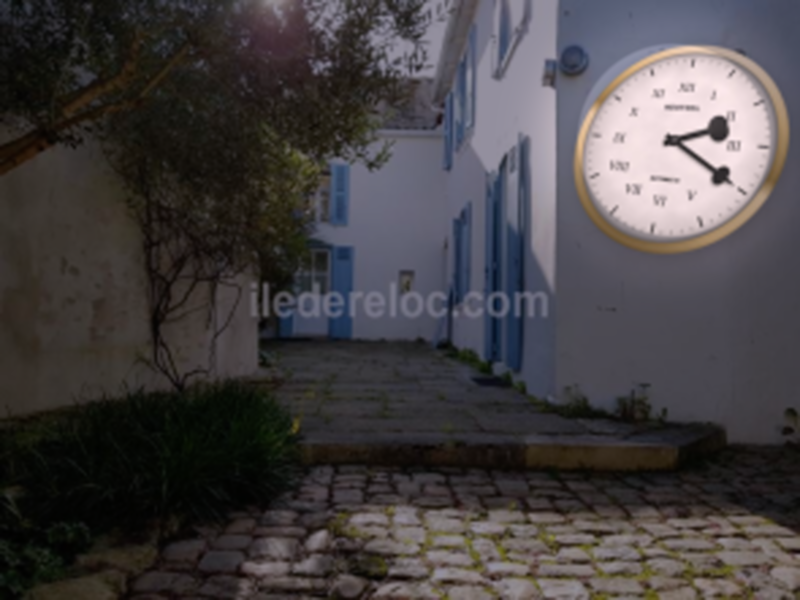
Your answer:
{"hour": 2, "minute": 20}
